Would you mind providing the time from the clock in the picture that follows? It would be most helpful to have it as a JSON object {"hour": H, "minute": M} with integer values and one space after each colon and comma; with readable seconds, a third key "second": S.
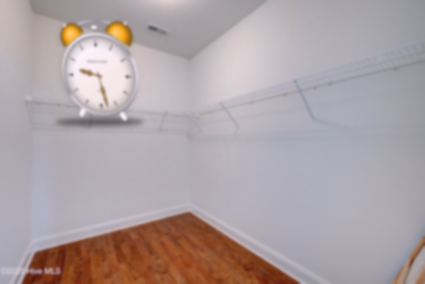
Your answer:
{"hour": 9, "minute": 28}
